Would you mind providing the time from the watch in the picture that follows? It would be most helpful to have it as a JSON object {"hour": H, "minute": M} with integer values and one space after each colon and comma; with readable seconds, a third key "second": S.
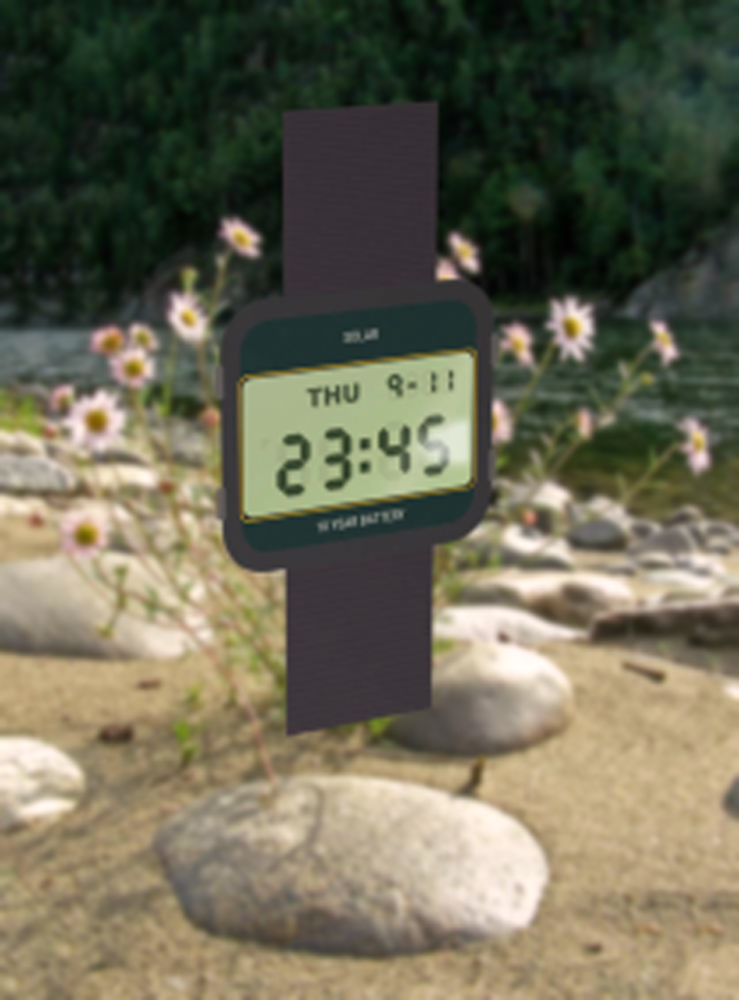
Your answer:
{"hour": 23, "minute": 45}
